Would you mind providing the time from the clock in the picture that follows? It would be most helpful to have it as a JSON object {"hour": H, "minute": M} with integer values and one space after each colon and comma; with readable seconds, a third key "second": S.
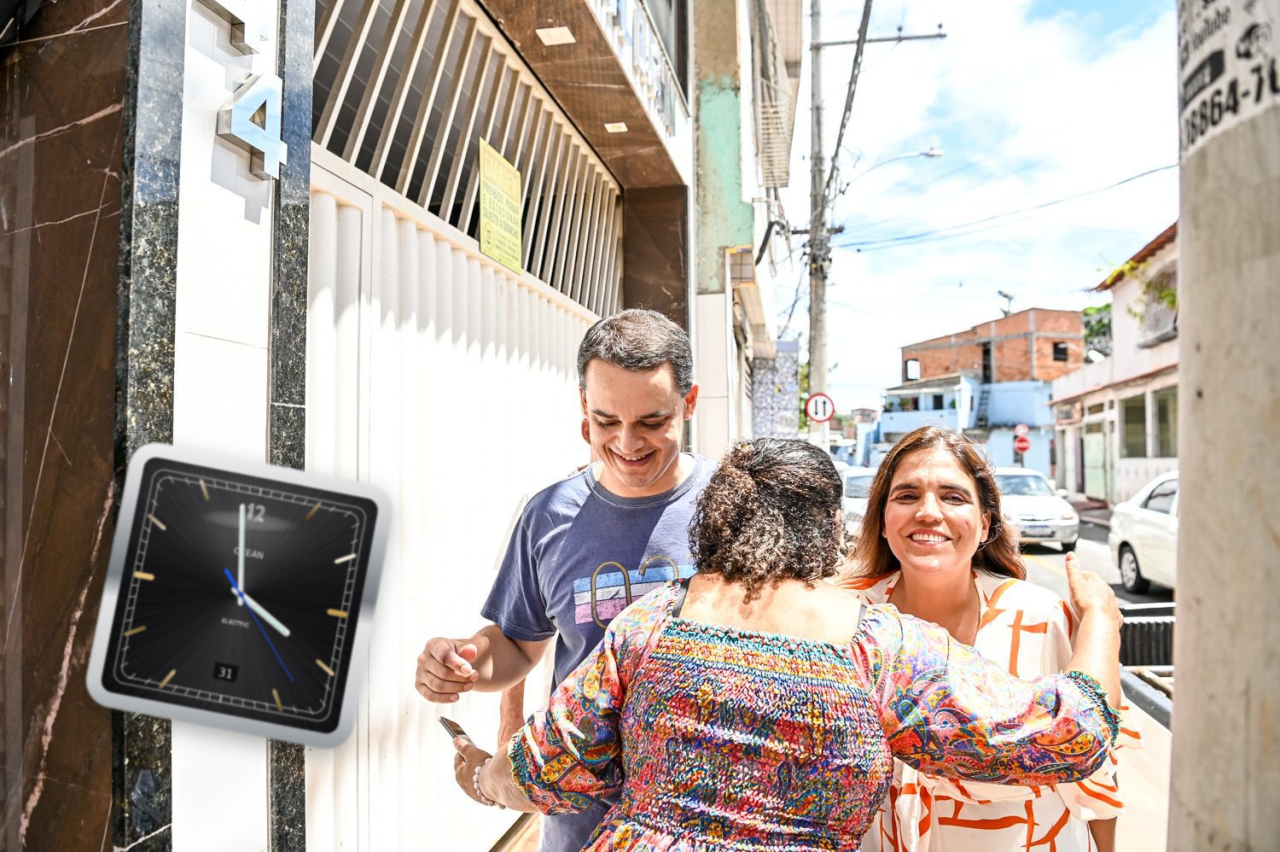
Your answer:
{"hour": 3, "minute": 58, "second": 23}
